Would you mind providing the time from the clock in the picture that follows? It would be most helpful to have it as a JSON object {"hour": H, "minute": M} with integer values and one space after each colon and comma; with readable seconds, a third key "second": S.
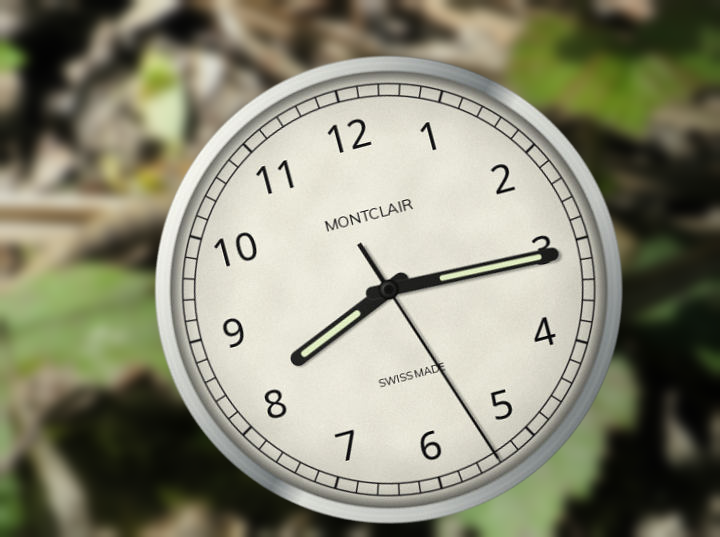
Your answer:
{"hour": 8, "minute": 15, "second": 27}
